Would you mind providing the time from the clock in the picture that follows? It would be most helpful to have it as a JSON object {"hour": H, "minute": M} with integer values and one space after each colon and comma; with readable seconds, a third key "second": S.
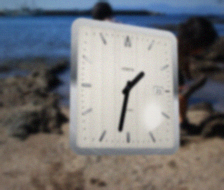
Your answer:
{"hour": 1, "minute": 32}
